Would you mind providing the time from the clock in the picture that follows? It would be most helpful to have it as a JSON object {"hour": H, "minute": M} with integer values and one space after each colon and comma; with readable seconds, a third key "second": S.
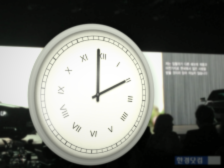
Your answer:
{"hour": 1, "minute": 59}
